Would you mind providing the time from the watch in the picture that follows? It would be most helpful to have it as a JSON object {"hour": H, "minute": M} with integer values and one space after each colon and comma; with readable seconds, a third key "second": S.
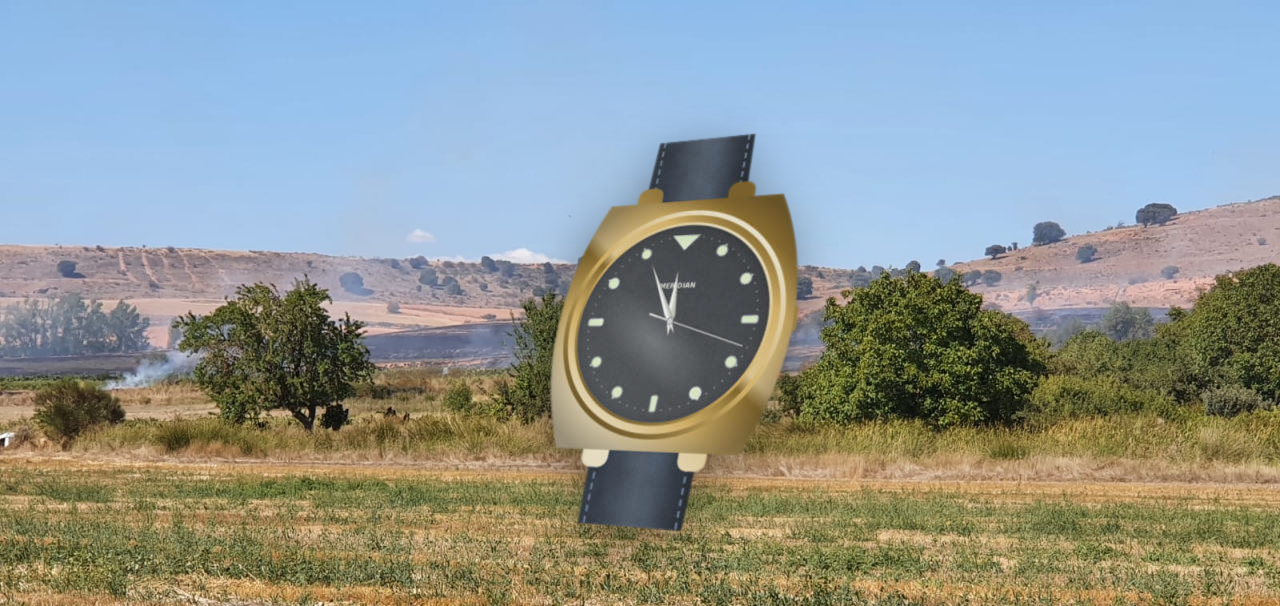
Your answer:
{"hour": 11, "minute": 55, "second": 18}
